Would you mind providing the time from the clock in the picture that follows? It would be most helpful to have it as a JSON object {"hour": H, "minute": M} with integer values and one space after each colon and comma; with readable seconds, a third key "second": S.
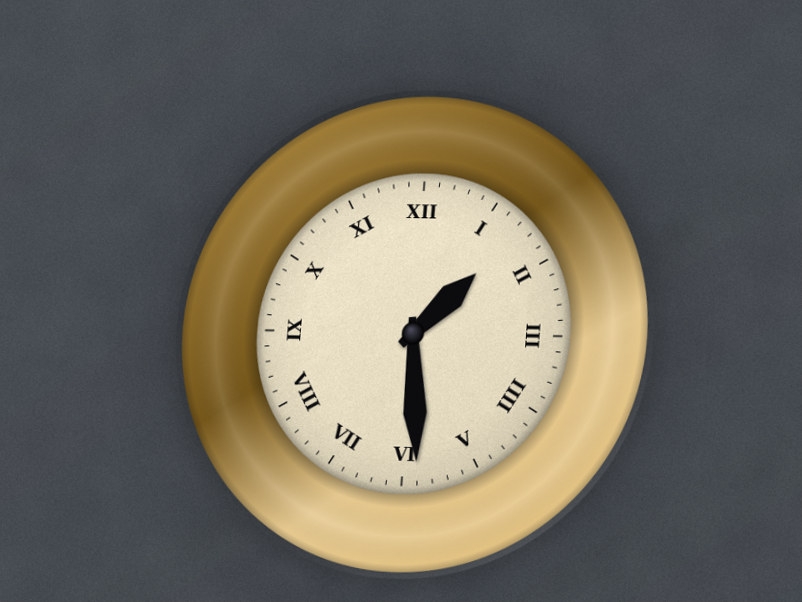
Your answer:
{"hour": 1, "minute": 29}
